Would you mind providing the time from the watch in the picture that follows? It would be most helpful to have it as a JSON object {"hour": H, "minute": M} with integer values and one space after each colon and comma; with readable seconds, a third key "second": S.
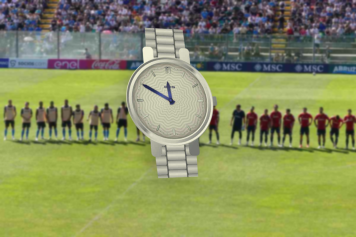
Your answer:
{"hour": 11, "minute": 50}
